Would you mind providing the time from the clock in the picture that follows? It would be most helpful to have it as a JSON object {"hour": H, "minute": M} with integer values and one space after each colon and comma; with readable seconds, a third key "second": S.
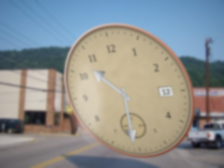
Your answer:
{"hour": 10, "minute": 31}
